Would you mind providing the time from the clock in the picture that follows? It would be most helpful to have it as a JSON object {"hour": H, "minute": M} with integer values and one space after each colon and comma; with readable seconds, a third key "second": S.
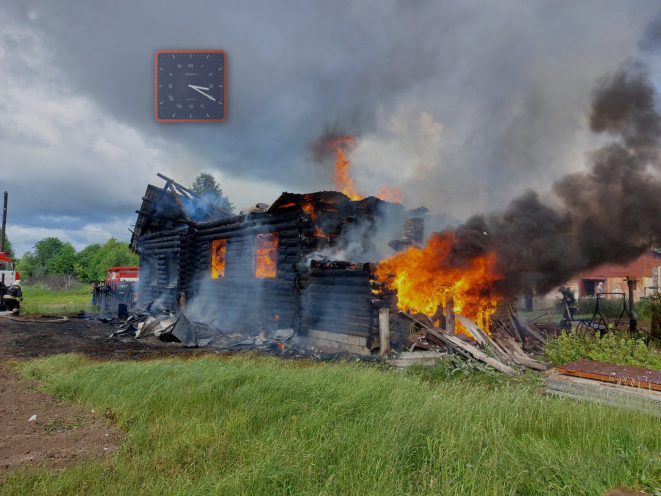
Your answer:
{"hour": 3, "minute": 20}
